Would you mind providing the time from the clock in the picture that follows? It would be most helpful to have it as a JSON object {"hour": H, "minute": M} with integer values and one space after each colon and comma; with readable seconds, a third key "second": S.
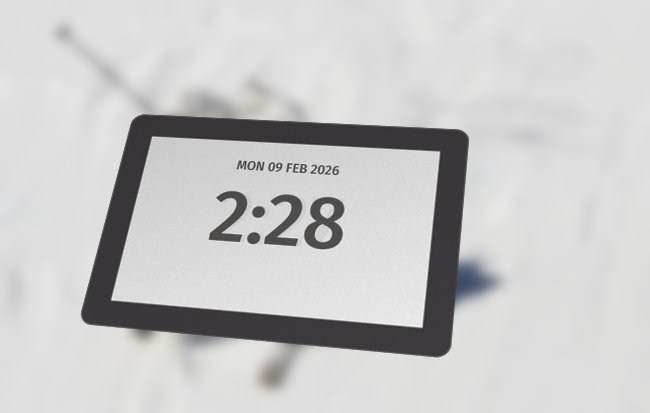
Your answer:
{"hour": 2, "minute": 28}
